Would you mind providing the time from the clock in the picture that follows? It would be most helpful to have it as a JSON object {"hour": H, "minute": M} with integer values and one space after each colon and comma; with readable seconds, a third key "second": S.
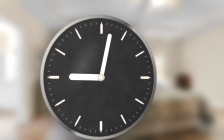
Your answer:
{"hour": 9, "minute": 2}
